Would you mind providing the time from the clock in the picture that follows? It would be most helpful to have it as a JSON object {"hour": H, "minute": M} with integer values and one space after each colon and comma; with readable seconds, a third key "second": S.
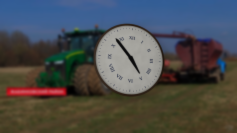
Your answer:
{"hour": 4, "minute": 53}
